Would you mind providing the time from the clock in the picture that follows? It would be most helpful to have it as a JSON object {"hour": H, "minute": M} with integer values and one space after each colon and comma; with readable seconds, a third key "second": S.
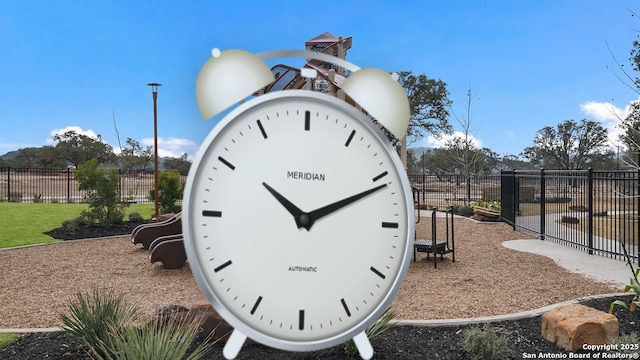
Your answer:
{"hour": 10, "minute": 11}
